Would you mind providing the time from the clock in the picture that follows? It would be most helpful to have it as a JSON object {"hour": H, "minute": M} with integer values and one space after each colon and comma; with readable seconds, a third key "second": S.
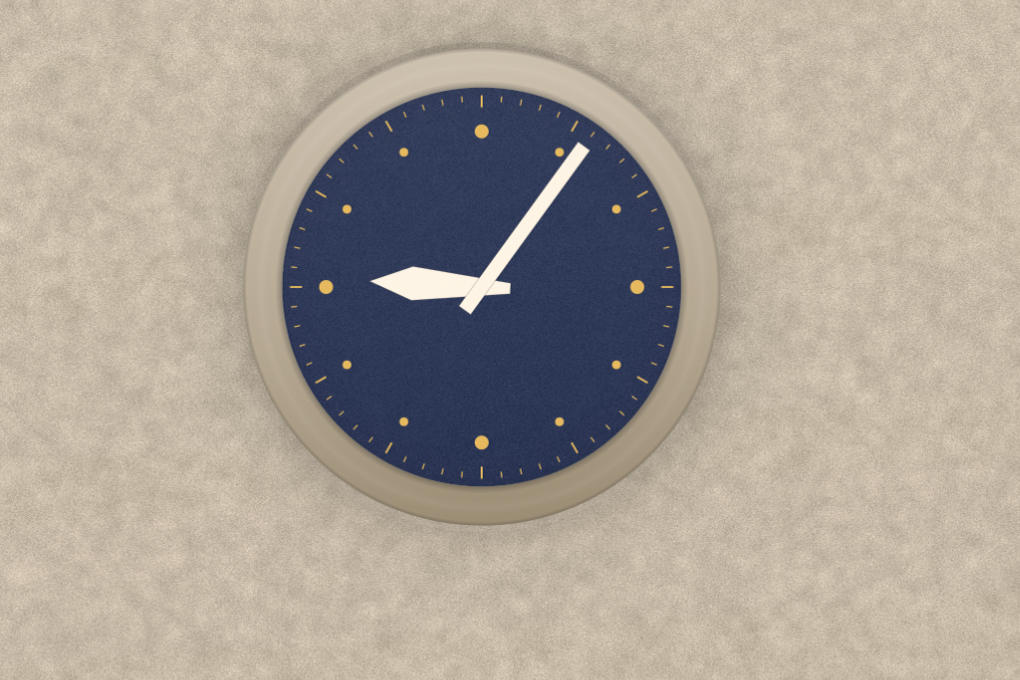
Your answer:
{"hour": 9, "minute": 6}
